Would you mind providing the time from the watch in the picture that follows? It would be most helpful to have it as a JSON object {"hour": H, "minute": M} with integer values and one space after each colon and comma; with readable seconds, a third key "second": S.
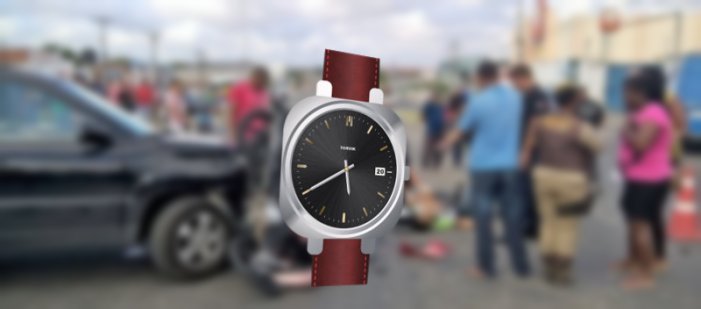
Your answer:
{"hour": 5, "minute": 40}
